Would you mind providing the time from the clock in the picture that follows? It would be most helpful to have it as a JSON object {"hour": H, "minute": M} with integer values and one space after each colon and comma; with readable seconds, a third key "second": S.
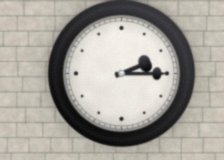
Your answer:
{"hour": 2, "minute": 15}
